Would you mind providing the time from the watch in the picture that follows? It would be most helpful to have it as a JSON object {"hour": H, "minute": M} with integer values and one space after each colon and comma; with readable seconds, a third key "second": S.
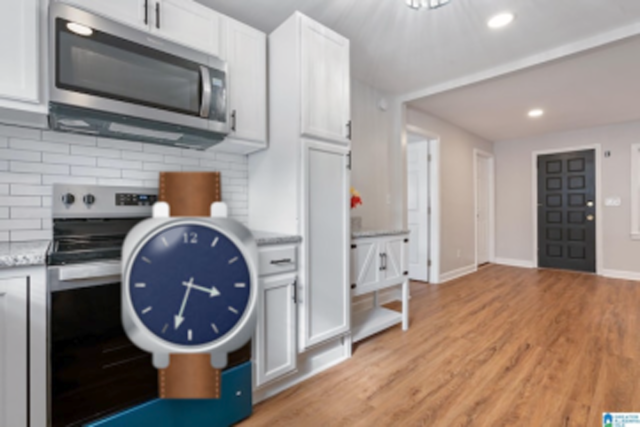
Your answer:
{"hour": 3, "minute": 33}
